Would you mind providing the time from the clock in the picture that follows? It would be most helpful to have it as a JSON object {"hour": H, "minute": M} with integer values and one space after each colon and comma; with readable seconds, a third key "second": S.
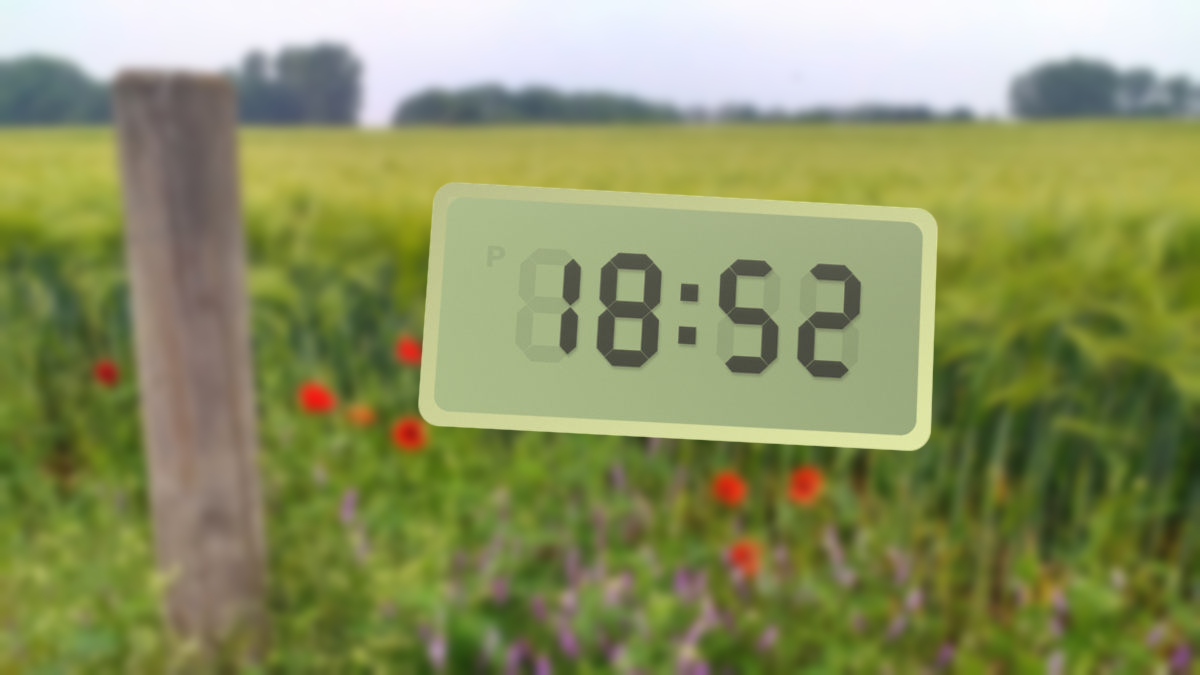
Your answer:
{"hour": 18, "minute": 52}
